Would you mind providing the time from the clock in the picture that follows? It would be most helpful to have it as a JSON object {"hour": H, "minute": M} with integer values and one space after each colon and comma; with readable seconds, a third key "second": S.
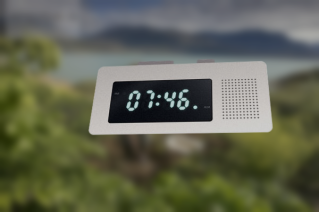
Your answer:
{"hour": 7, "minute": 46}
